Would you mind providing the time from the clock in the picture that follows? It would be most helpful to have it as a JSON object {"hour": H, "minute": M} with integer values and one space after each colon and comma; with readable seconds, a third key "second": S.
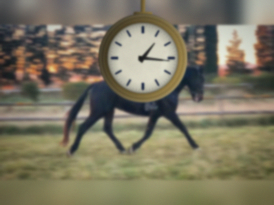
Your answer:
{"hour": 1, "minute": 16}
